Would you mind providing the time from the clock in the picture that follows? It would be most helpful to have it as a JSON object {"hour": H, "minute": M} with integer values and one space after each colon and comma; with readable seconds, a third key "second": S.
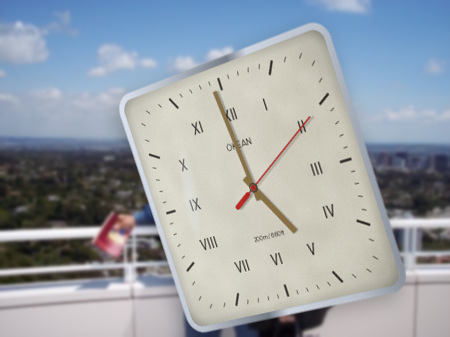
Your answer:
{"hour": 4, "minute": 59, "second": 10}
